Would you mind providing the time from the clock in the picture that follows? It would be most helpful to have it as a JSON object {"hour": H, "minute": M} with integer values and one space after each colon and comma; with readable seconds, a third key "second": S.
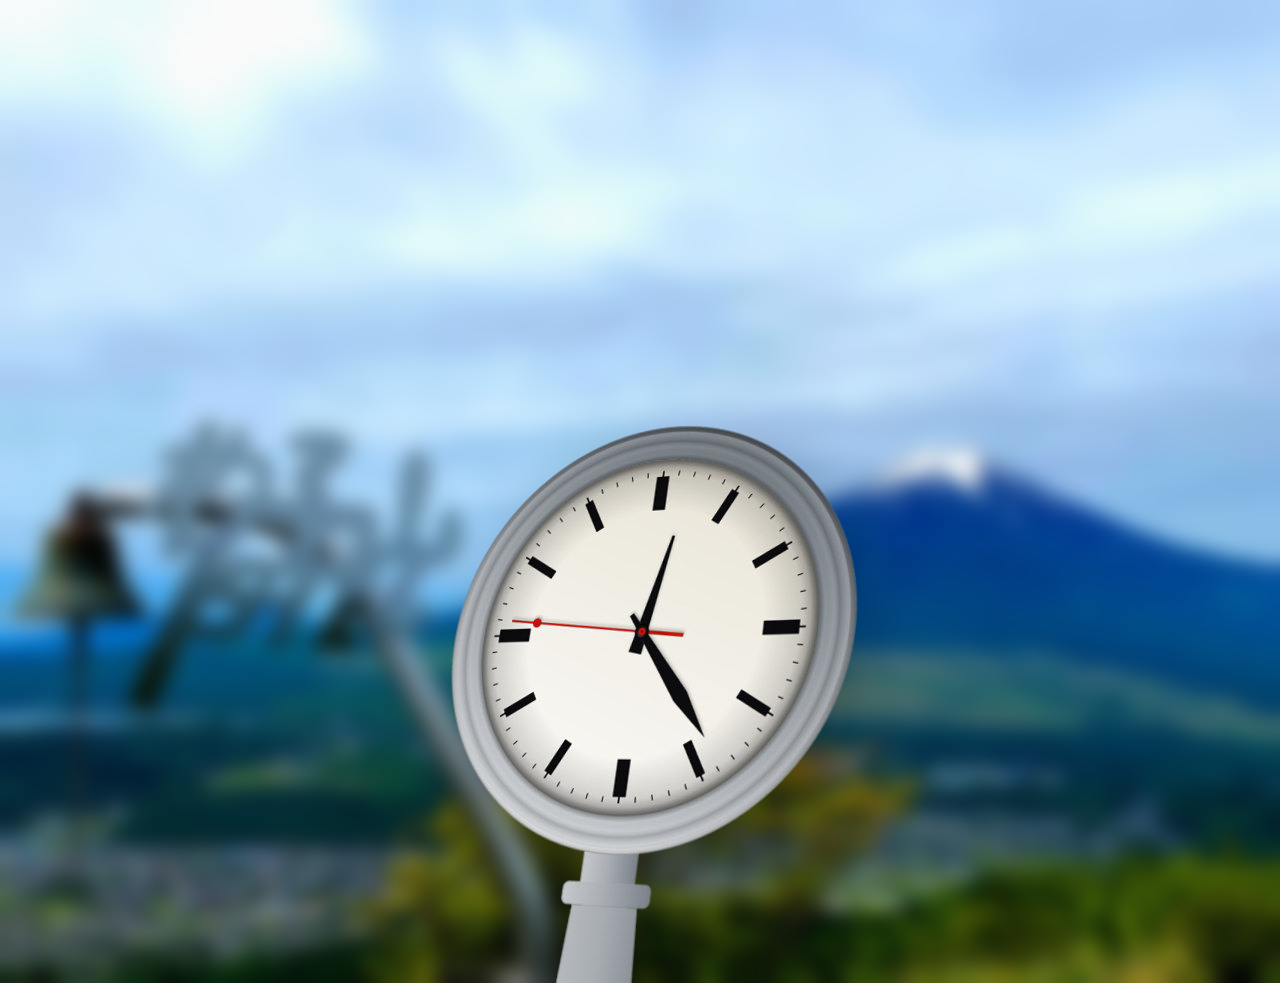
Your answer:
{"hour": 12, "minute": 23, "second": 46}
